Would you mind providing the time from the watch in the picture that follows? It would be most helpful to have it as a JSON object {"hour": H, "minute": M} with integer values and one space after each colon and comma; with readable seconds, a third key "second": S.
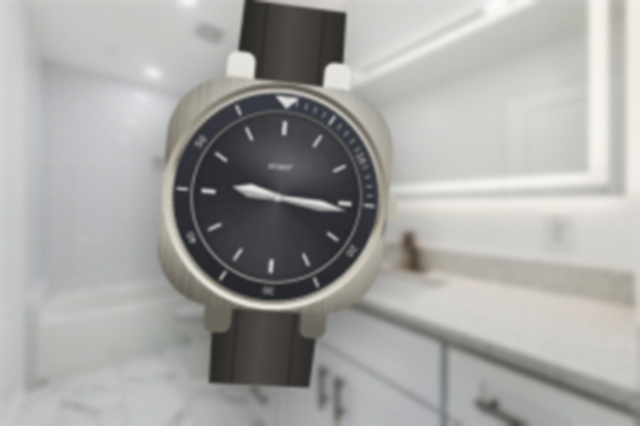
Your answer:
{"hour": 9, "minute": 16}
